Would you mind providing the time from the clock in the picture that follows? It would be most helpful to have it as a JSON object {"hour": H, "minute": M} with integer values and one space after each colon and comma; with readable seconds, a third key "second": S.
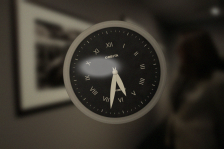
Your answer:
{"hour": 5, "minute": 33}
